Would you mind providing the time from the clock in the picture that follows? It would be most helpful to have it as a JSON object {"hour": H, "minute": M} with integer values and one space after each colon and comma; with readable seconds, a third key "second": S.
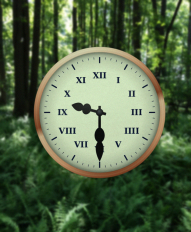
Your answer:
{"hour": 9, "minute": 30}
